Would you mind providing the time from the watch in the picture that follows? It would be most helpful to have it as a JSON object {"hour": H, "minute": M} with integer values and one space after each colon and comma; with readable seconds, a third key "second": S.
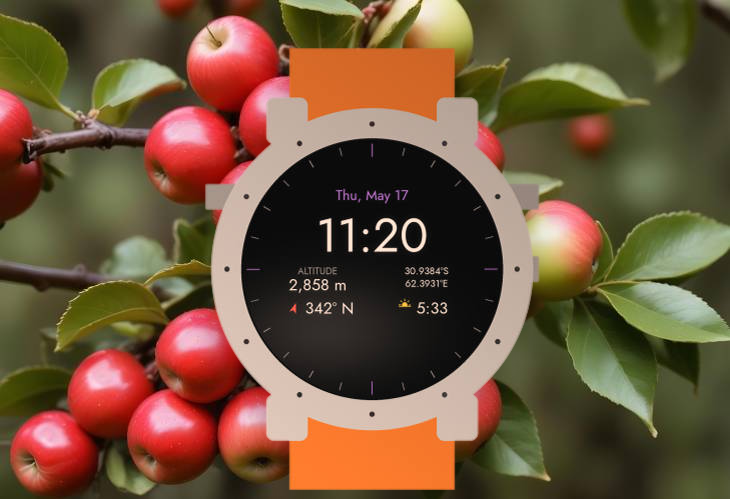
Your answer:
{"hour": 11, "minute": 20}
